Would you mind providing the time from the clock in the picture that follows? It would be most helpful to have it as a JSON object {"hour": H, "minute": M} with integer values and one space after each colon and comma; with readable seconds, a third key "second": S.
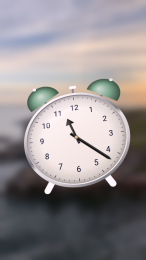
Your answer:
{"hour": 11, "minute": 22}
